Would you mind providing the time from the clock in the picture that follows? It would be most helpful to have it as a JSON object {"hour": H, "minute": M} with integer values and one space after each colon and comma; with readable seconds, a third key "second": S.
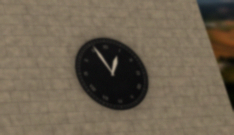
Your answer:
{"hour": 12, "minute": 56}
